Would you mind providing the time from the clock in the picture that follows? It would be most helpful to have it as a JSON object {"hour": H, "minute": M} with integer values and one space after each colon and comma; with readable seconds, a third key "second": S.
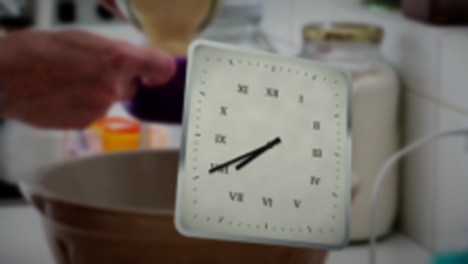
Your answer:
{"hour": 7, "minute": 40}
